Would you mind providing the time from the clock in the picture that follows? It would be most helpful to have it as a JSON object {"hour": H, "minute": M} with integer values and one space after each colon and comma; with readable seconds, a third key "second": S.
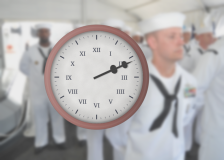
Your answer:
{"hour": 2, "minute": 11}
